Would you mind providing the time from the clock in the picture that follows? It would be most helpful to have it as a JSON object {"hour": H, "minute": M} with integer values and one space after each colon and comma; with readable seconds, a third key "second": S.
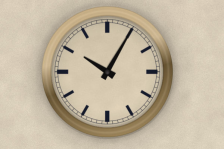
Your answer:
{"hour": 10, "minute": 5}
